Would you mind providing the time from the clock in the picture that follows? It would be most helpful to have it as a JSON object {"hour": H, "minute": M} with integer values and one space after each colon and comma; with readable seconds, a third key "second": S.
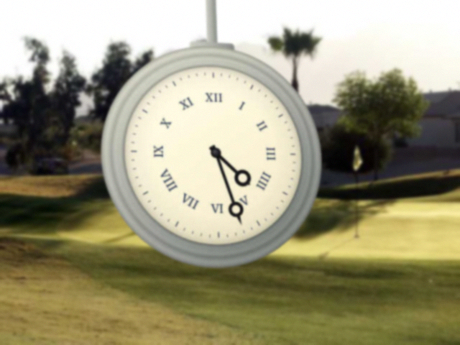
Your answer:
{"hour": 4, "minute": 27}
